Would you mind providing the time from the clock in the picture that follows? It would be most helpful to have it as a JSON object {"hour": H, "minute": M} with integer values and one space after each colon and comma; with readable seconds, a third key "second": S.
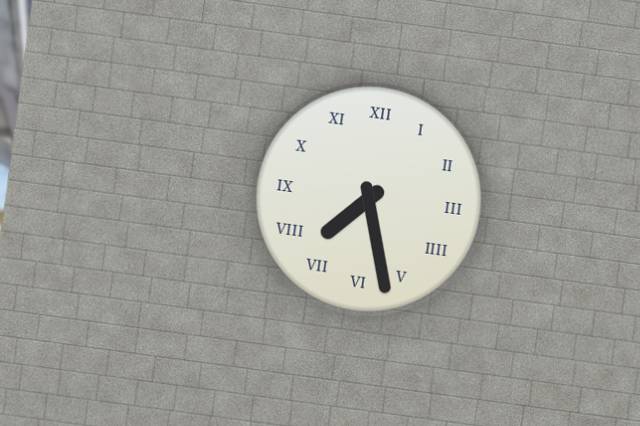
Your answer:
{"hour": 7, "minute": 27}
